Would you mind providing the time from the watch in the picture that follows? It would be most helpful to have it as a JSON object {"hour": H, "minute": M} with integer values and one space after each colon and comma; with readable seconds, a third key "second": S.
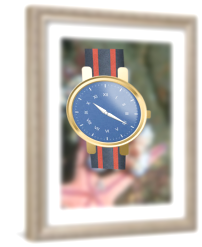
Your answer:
{"hour": 10, "minute": 20}
